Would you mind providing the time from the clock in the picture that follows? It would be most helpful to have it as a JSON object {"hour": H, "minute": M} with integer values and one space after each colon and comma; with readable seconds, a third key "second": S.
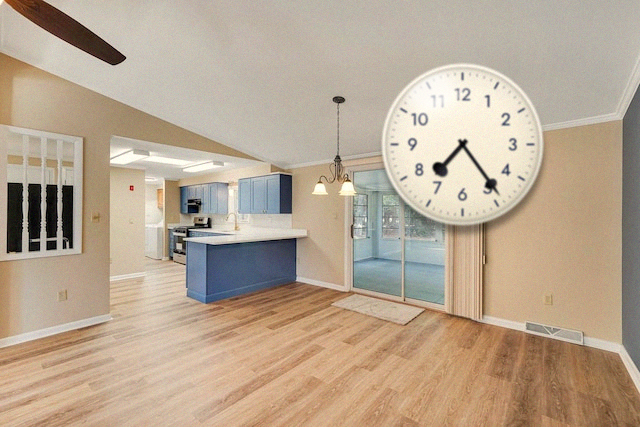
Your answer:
{"hour": 7, "minute": 24}
